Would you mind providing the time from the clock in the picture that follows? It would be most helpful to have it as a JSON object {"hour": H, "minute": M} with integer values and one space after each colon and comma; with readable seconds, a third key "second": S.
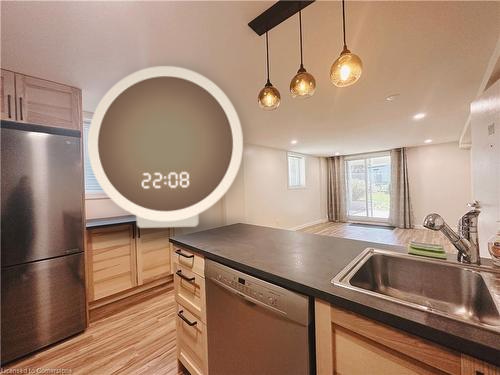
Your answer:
{"hour": 22, "minute": 8}
